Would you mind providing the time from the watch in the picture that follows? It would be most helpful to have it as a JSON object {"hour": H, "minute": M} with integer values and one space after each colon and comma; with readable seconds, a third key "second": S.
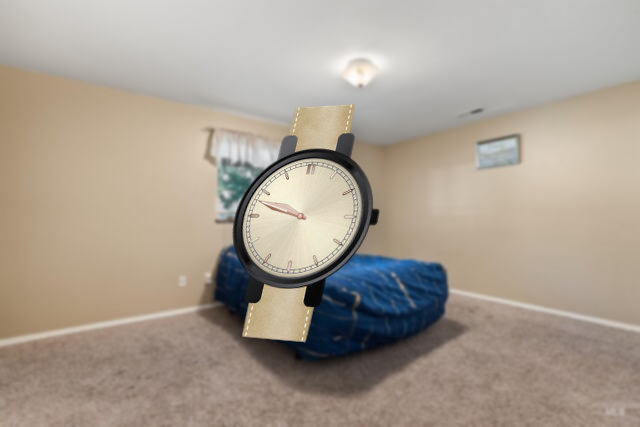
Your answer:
{"hour": 9, "minute": 48}
